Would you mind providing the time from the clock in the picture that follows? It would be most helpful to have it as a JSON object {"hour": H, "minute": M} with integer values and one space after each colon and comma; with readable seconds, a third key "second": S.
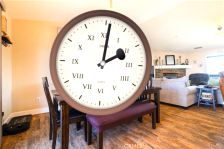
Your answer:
{"hour": 2, "minute": 1}
